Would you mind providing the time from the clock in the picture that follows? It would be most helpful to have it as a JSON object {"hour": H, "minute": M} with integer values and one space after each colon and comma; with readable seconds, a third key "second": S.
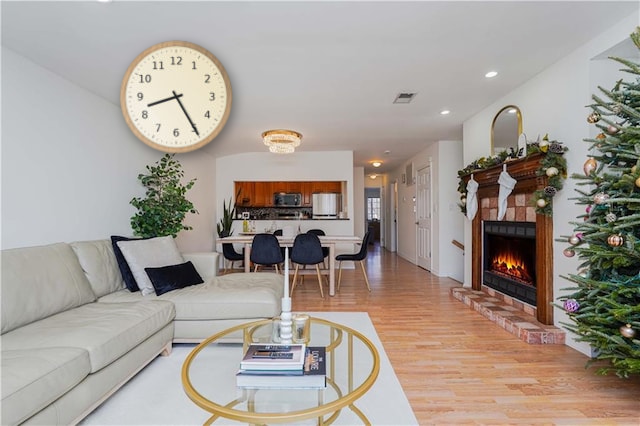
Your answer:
{"hour": 8, "minute": 25}
